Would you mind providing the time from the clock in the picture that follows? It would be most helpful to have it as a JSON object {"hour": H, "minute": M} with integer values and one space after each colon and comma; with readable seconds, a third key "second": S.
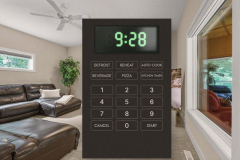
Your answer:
{"hour": 9, "minute": 28}
